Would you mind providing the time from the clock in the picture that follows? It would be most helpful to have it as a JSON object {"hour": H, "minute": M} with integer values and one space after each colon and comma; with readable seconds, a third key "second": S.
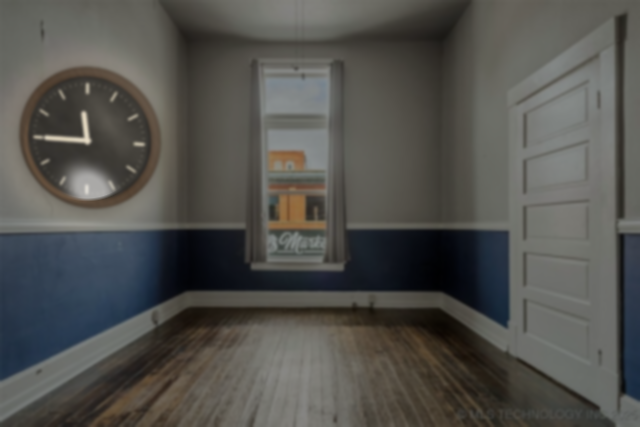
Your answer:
{"hour": 11, "minute": 45}
